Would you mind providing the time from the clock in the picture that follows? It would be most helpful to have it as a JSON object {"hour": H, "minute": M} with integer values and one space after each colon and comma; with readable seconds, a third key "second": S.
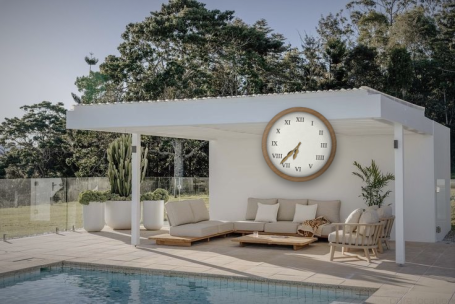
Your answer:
{"hour": 6, "minute": 37}
